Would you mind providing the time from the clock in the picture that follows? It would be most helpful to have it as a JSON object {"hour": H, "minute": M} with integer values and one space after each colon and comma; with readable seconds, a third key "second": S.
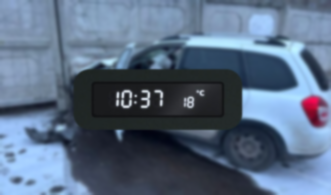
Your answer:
{"hour": 10, "minute": 37}
